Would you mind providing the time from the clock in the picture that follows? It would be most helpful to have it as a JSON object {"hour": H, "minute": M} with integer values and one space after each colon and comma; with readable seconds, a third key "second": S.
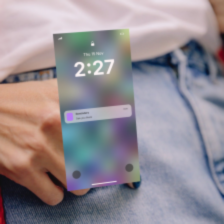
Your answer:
{"hour": 2, "minute": 27}
